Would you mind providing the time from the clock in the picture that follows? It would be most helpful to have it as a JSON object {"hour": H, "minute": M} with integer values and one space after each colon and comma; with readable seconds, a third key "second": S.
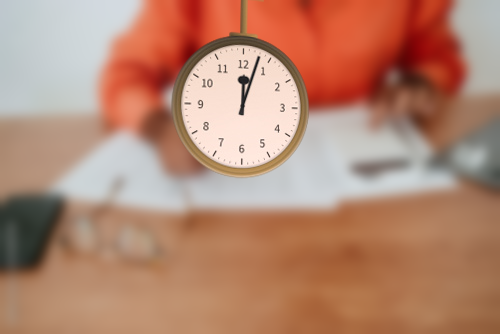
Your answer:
{"hour": 12, "minute": 3}
